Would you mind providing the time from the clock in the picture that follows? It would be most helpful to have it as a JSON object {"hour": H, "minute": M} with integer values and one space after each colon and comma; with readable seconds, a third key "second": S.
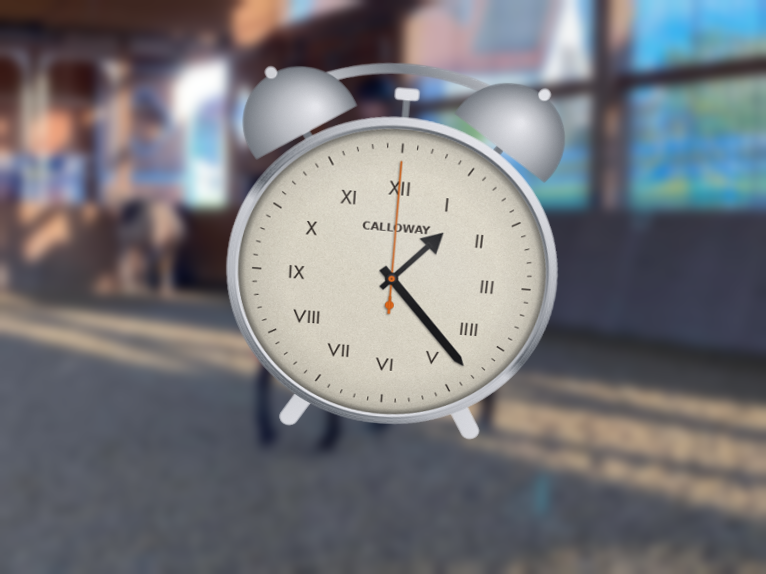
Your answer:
{"hour": 1, "minute": 23, "second": 0}
